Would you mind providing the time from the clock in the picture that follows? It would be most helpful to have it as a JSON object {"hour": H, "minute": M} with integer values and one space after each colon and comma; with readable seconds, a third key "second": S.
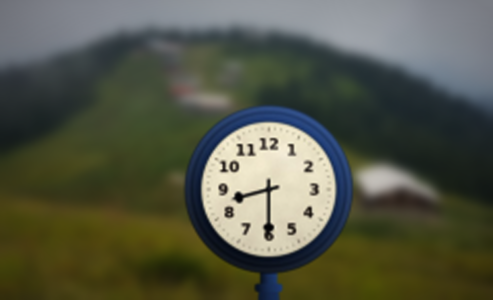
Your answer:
{"hour": 8, "minute": 30}
